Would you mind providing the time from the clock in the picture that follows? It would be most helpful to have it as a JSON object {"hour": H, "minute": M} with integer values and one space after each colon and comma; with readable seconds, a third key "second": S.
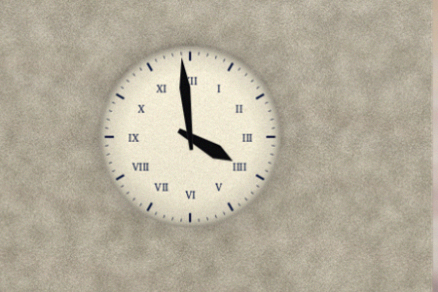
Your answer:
{"hour": 3, "minute": 59}
